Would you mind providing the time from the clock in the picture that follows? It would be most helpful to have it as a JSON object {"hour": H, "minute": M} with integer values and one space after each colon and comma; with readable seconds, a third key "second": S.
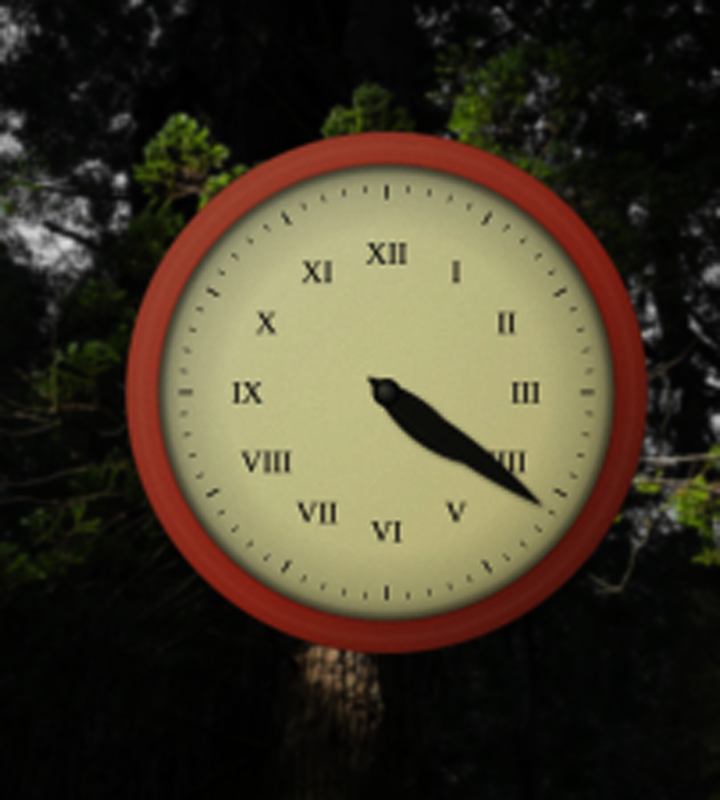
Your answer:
{"hour": 4, "minute": 21}
